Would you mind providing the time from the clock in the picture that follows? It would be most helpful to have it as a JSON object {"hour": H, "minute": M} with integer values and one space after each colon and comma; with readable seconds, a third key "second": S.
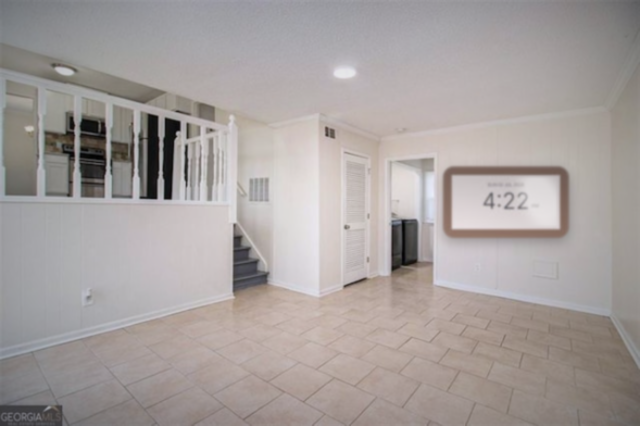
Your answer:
{"hour": 4, "minute": 22}
